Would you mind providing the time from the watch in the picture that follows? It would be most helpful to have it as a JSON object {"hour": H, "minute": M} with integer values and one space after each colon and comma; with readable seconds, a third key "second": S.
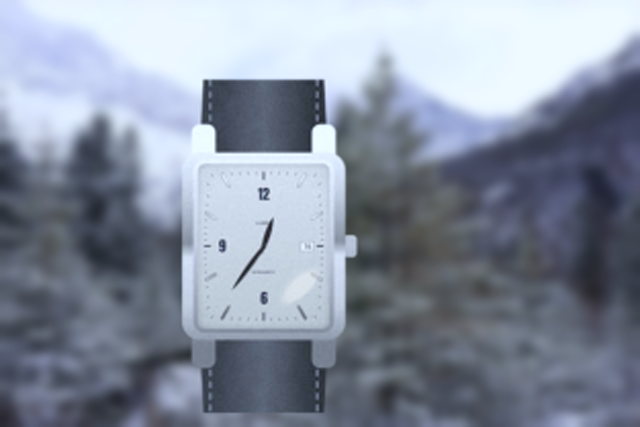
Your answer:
{"hour": 12, "minute": 36}
